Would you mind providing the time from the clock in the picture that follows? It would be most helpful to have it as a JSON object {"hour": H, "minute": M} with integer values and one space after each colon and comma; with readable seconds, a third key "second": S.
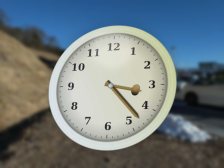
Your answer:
{"hour": 3, "minute": 23}
